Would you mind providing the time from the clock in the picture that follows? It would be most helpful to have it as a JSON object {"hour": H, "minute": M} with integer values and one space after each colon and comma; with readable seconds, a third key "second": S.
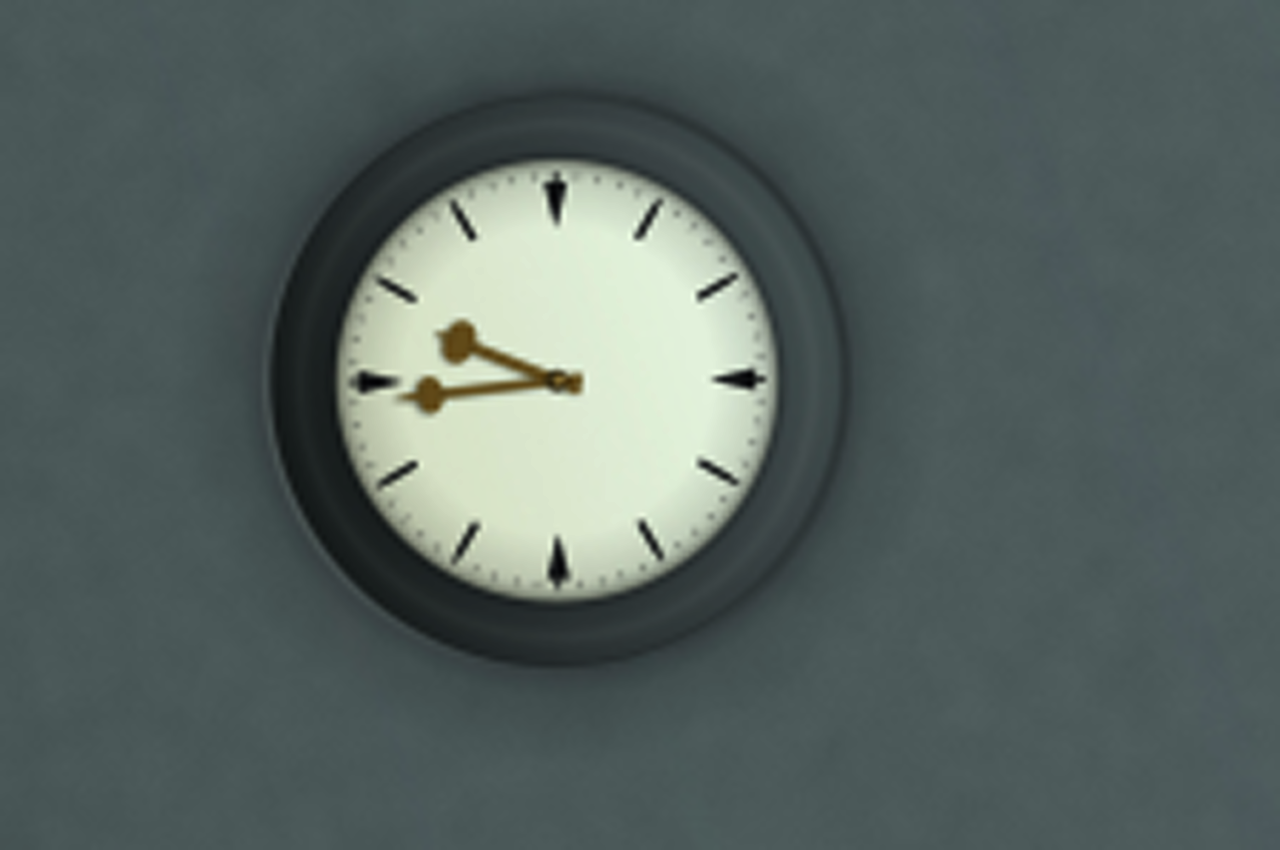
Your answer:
{"hour": 9, "minute": 44}
